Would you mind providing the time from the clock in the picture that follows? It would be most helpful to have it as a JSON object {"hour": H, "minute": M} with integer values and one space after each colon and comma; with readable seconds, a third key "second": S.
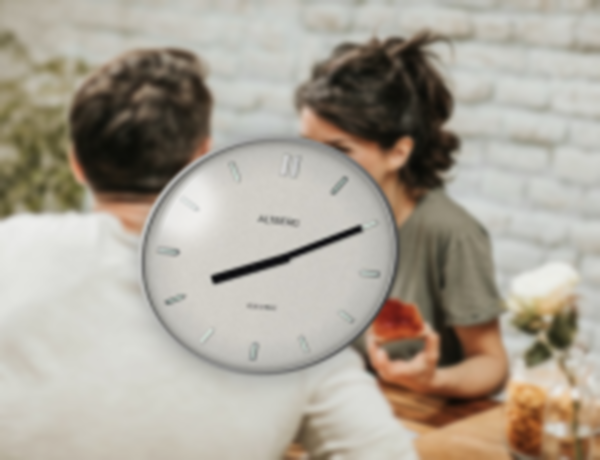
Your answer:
{"hour": 8, "minute": 10}
